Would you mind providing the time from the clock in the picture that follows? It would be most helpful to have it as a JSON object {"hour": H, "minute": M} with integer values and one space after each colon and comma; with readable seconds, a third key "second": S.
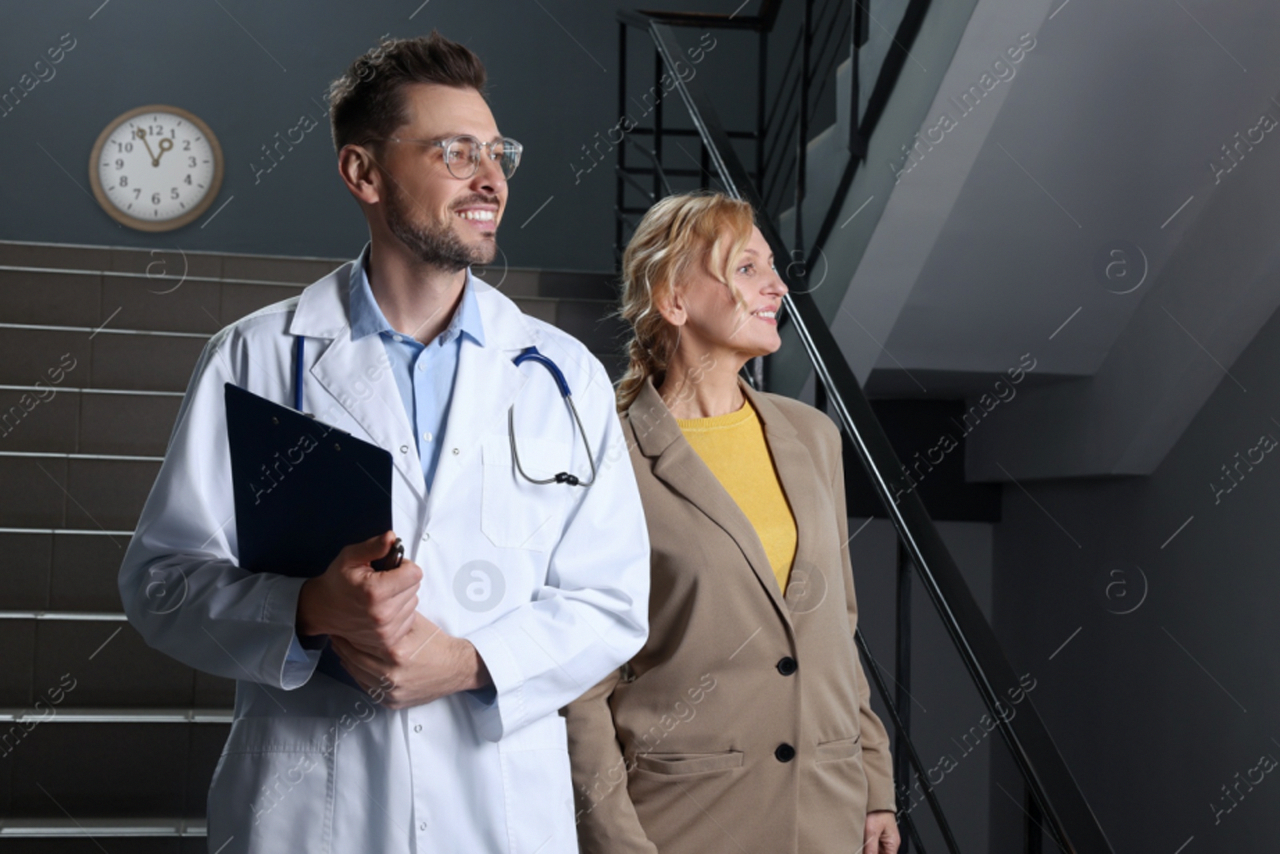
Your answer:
{"hour": 12, "minute": 56}
